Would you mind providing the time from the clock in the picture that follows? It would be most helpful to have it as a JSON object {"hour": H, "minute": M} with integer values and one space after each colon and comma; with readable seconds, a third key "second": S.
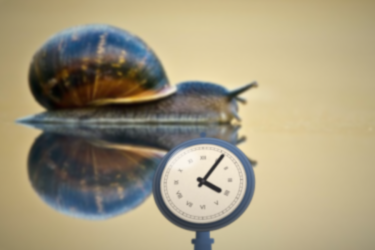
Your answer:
{"hour": 4, "minute": 6}
